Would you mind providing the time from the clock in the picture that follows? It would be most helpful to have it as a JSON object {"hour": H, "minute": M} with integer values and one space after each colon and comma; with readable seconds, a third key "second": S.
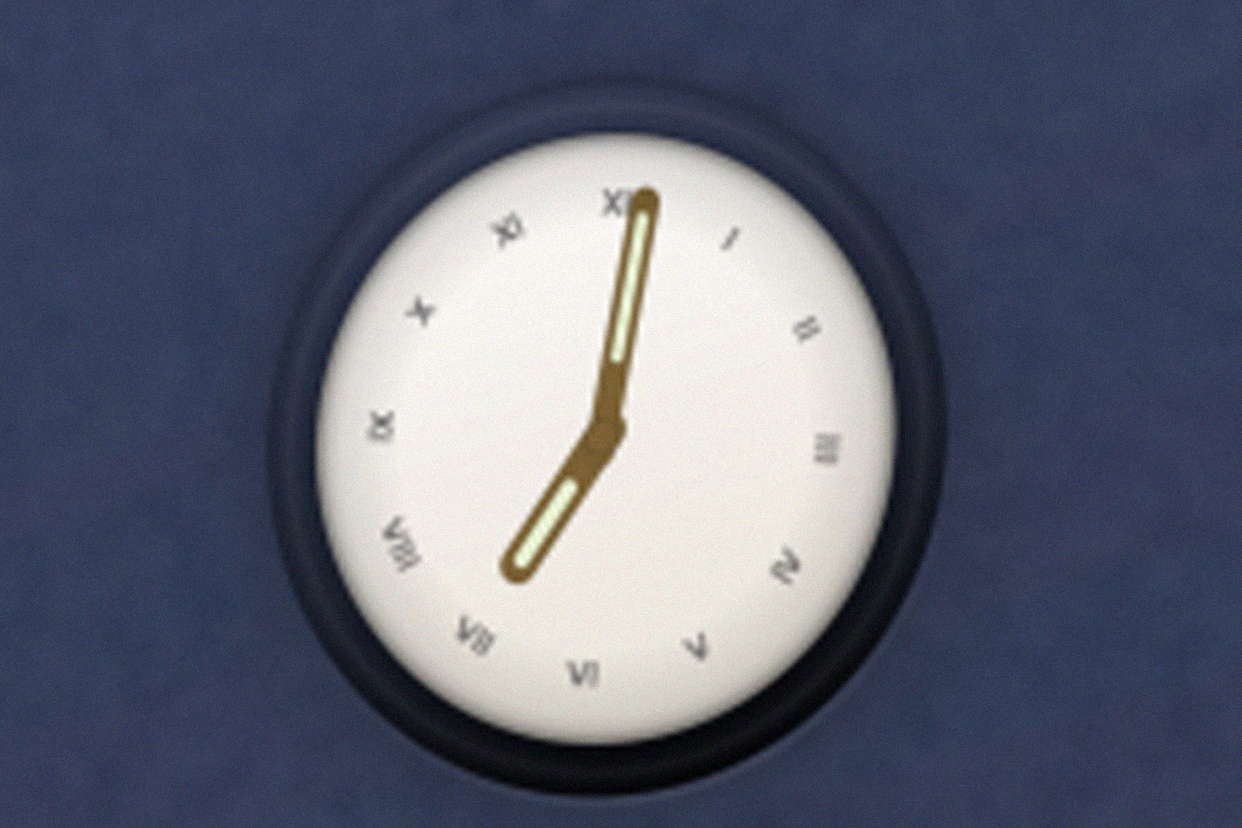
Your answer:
{"hour": 7, "minute": 1}
